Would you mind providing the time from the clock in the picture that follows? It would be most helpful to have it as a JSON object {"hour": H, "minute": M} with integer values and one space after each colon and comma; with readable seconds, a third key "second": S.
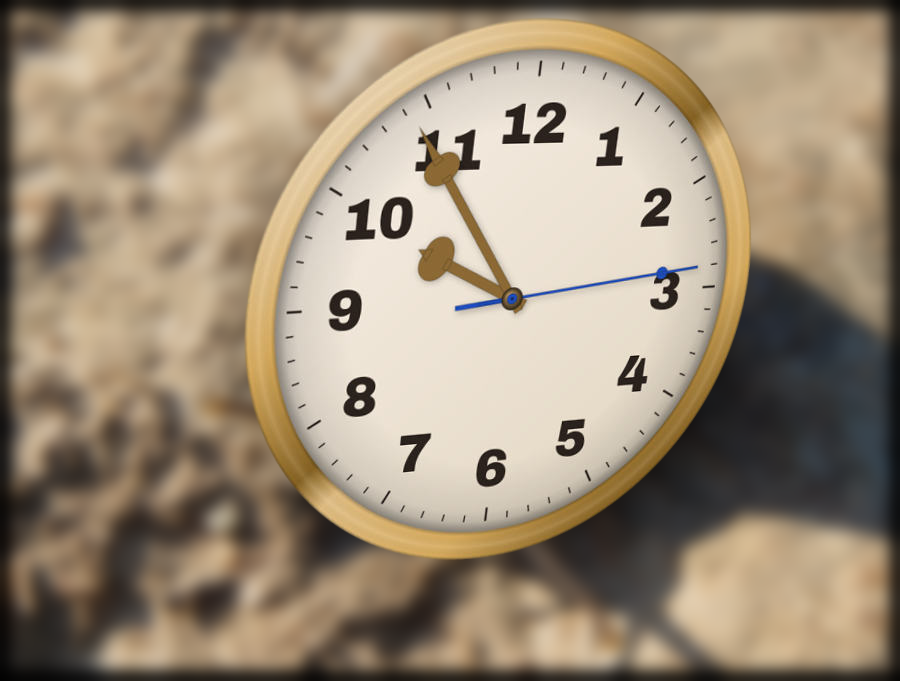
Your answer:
{"hour": 9, "minute": 54, "second": 14}
